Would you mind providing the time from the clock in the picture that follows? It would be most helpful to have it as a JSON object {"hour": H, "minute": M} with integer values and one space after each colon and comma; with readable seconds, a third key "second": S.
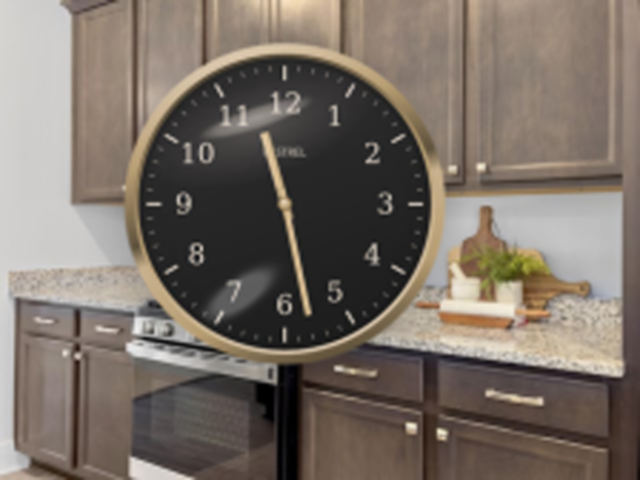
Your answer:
{"hour": 11, "minute": 28}
